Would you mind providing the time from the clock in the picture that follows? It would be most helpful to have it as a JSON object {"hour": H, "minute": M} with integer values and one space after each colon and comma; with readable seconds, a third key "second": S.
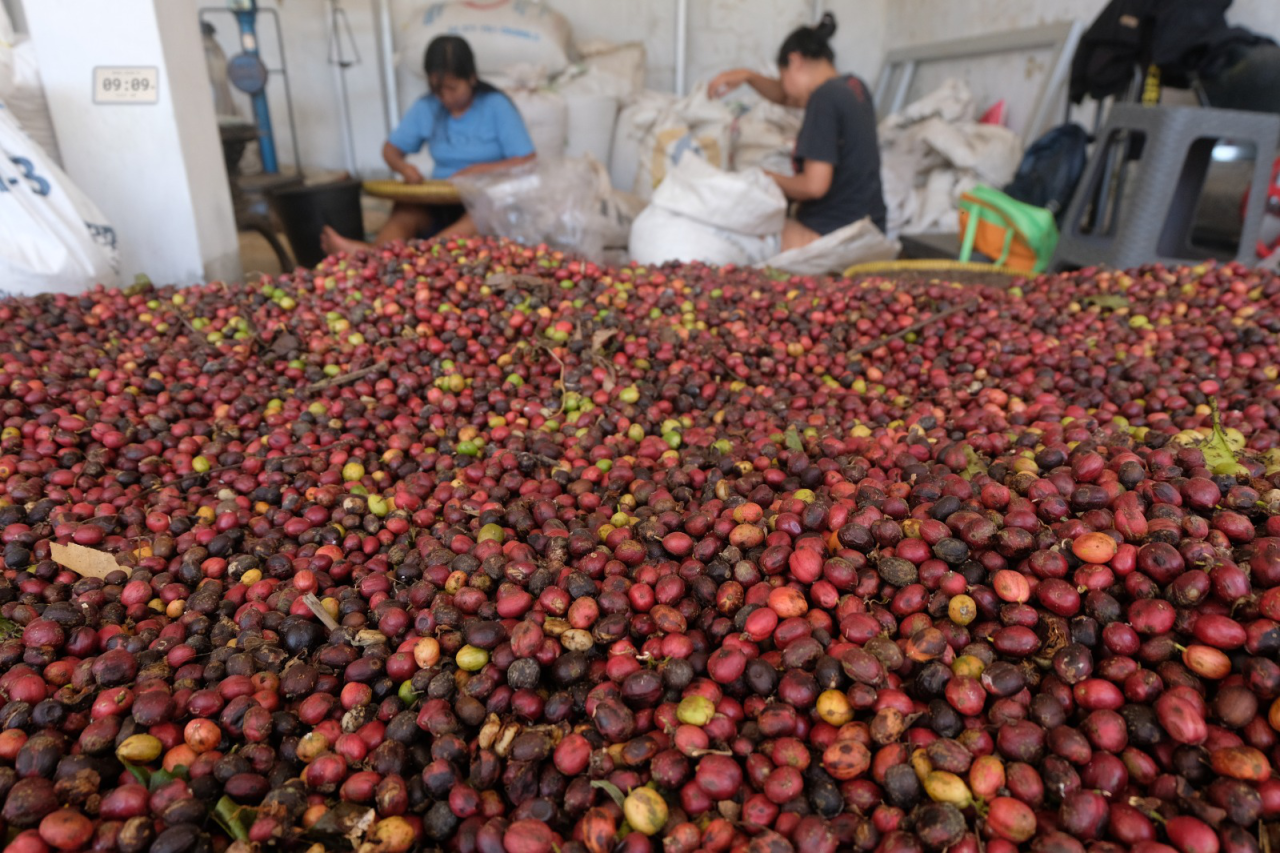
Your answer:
{"hour": 9, "minute": 9}
